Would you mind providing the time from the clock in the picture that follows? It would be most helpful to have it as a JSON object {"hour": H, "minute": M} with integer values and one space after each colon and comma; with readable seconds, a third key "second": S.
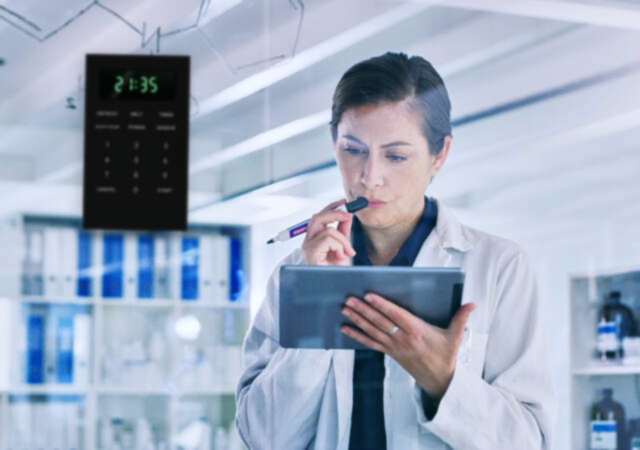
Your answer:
{"hour": 21, "minute": 35}
